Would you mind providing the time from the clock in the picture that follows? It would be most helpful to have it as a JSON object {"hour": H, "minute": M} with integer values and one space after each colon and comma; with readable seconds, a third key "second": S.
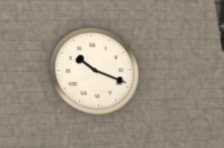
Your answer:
{"hour": 10, "minute": 19}
